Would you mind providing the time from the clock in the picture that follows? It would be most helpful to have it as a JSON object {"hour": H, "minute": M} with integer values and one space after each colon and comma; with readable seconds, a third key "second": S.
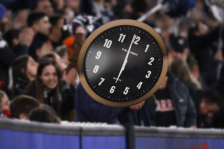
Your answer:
{"hour": 5, "minute": 59}
